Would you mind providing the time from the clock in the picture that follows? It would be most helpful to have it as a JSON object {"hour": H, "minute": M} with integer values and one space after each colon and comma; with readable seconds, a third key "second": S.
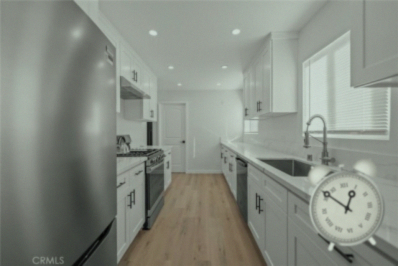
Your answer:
{"hour": 12, "minute": 52}
